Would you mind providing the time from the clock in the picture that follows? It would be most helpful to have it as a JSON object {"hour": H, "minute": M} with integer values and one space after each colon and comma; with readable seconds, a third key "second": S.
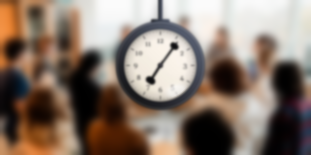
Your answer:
{"hour": 7, "minute": 6}
